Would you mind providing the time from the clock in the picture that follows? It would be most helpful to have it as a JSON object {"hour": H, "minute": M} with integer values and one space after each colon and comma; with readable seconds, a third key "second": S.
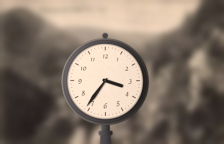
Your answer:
{"hour": 3, "minute": 36}
